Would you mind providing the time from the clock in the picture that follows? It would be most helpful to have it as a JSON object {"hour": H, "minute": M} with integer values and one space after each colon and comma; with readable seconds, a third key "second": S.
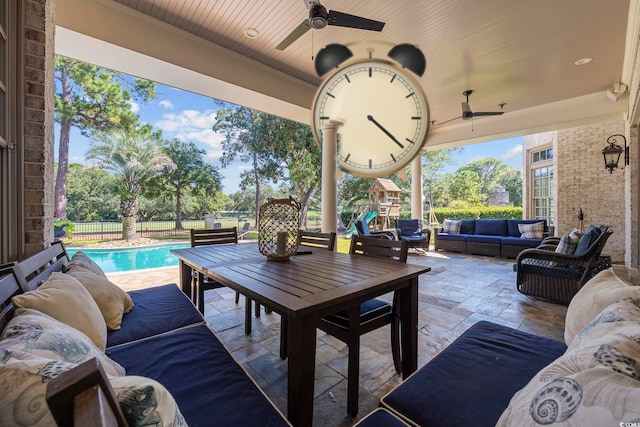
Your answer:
{"hour": 4, "minute": 22}
